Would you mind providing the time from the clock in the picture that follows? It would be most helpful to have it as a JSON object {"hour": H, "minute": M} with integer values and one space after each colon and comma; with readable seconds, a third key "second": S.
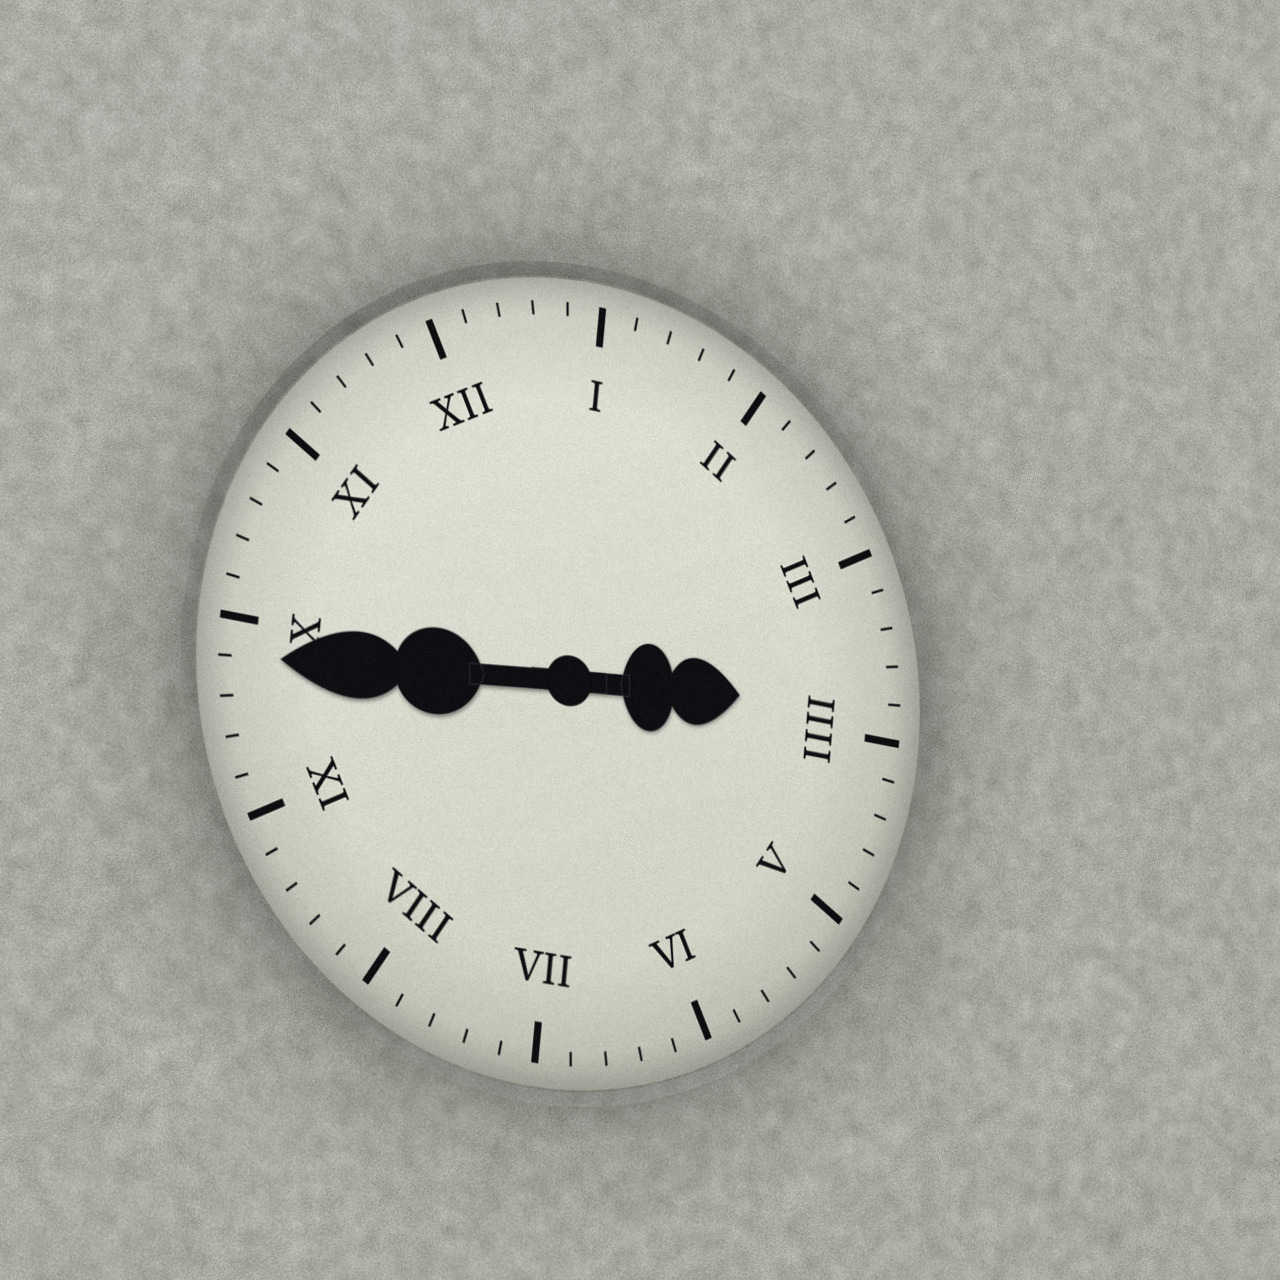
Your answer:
{"hour": 3, "minute": 49}
